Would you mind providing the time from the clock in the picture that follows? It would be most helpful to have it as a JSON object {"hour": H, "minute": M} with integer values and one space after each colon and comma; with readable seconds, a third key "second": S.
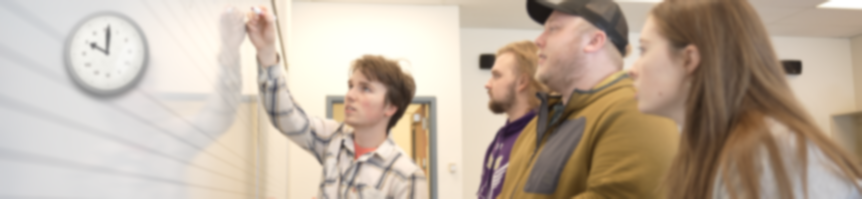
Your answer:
{"hour": 10, "minute": 1}
